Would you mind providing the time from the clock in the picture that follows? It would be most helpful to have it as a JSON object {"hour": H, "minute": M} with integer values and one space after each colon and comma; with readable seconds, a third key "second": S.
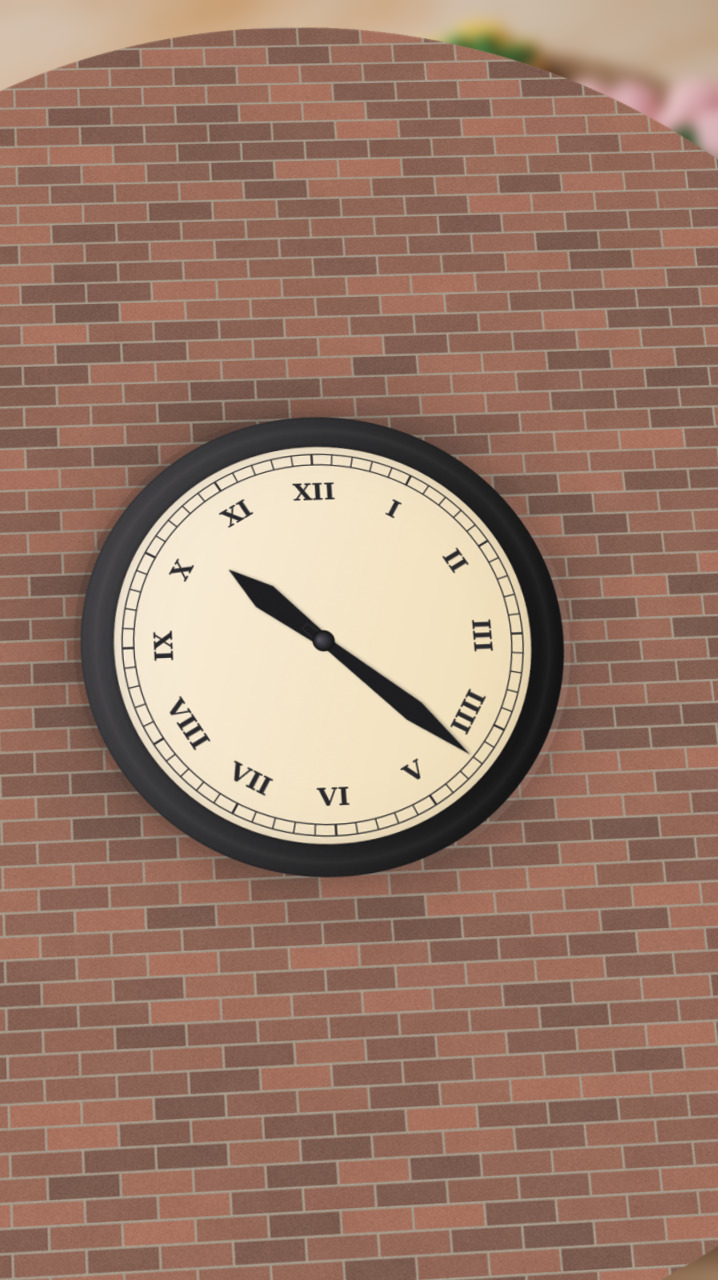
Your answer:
{"hour": 10, "minute": 22}
